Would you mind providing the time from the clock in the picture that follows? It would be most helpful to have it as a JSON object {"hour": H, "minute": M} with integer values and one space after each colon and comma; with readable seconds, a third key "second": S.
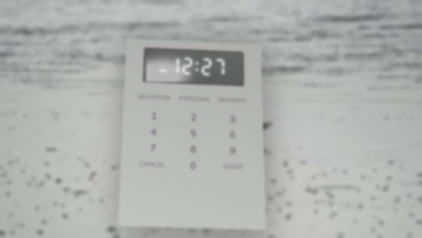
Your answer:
{"hour": 12, "minute": 27}
